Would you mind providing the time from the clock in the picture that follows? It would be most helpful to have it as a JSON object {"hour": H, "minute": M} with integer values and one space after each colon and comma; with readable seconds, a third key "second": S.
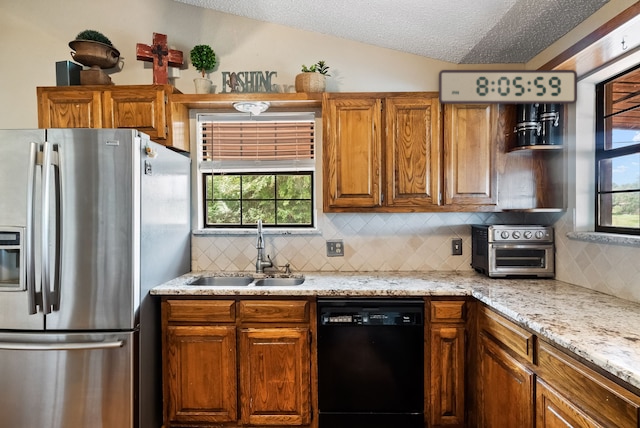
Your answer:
{"hour": 8, "minute": 5, "second": 59}
